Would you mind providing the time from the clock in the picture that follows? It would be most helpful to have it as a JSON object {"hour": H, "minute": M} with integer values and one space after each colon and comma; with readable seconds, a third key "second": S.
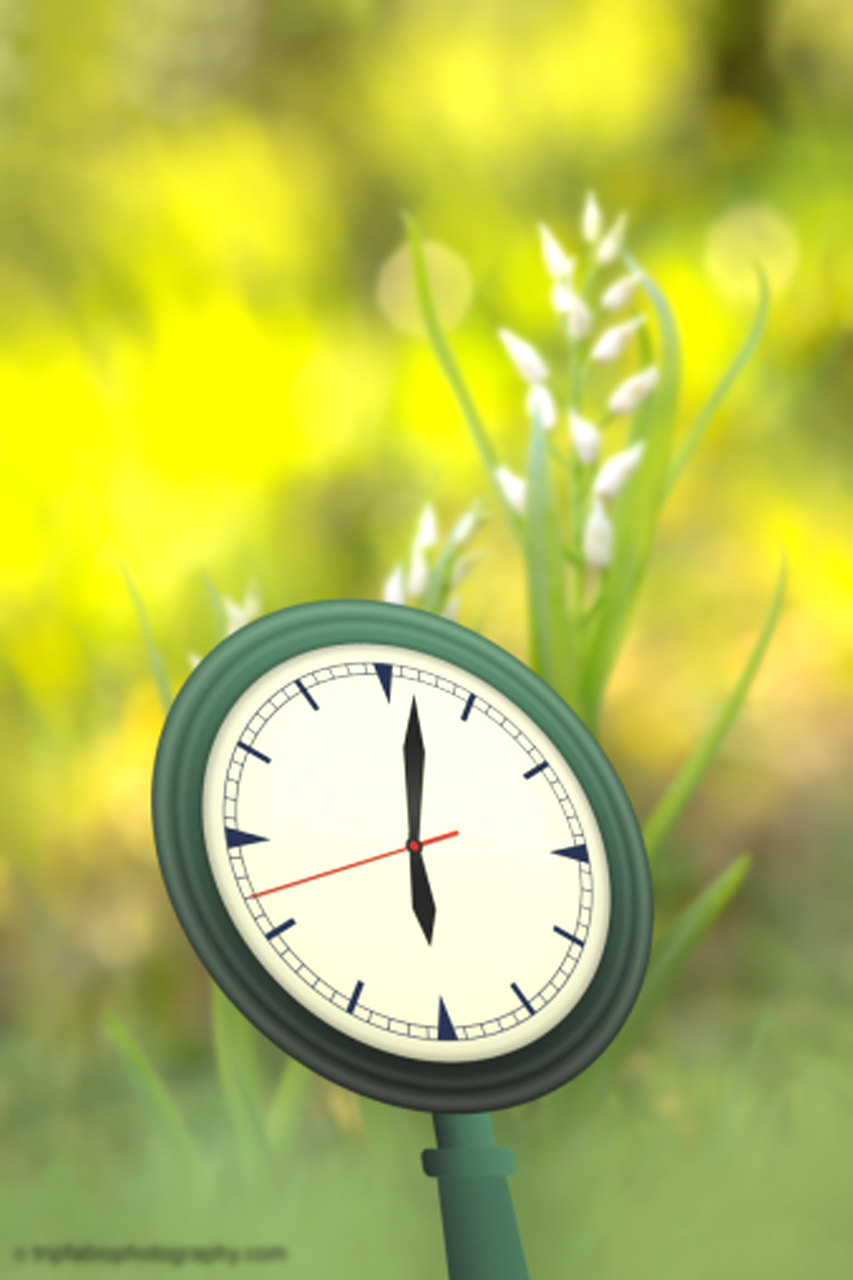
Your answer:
{"hour": 6, "minute": 1, "second": 42}
